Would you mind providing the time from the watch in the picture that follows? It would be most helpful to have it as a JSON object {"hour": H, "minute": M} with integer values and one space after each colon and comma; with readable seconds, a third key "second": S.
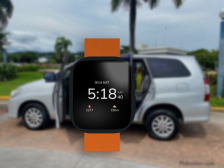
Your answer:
{"hour": 5, "minute": 18}
